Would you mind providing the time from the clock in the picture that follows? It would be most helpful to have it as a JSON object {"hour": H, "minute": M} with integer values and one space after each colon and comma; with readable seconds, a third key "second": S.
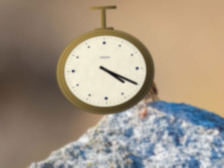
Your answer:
{"hour": 4, "minute": 20}
